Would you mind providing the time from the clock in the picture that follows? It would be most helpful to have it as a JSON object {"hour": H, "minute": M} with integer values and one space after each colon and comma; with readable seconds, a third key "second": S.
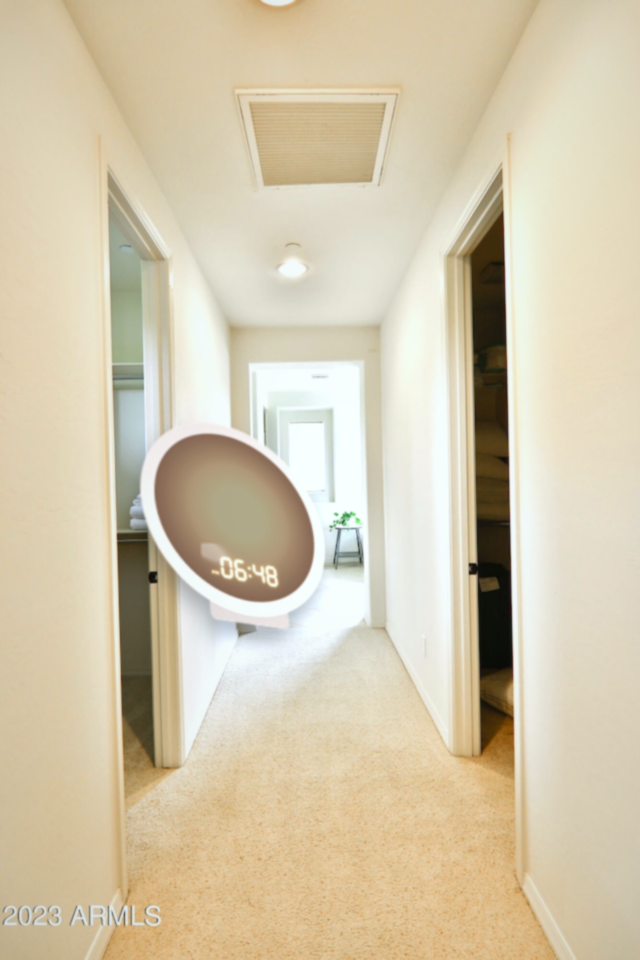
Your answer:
{"hour": 6, "minute": 48}
